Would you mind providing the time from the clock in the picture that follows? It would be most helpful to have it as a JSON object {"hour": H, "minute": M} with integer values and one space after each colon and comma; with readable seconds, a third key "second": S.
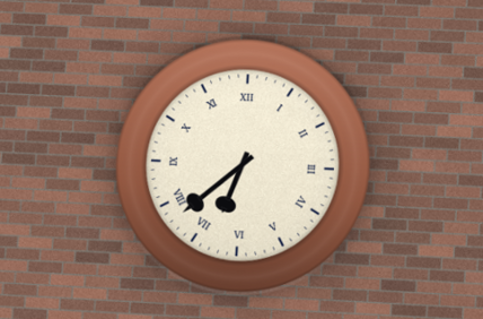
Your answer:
{"hour": 6, "minute": 38}
